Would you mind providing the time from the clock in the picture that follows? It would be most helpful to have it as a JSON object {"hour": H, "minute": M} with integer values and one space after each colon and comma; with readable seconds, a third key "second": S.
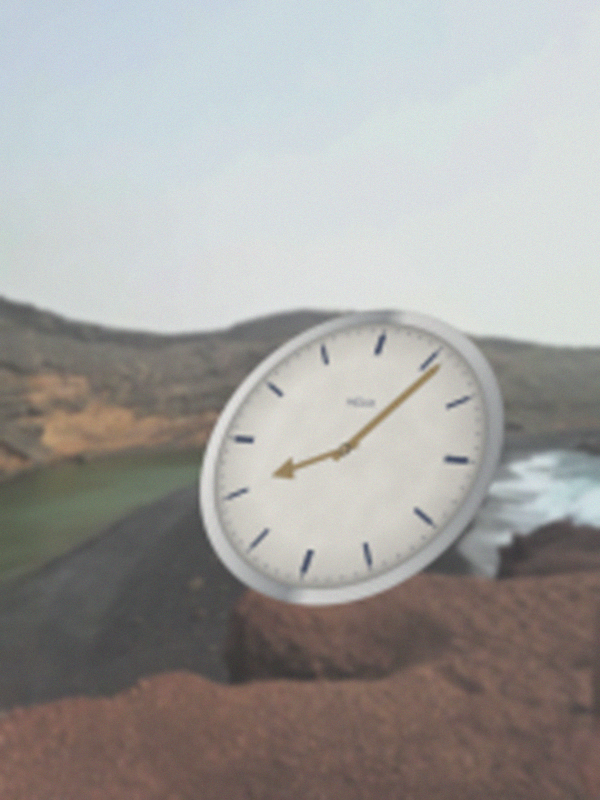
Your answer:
{"hour": 8, "minute": 6}
